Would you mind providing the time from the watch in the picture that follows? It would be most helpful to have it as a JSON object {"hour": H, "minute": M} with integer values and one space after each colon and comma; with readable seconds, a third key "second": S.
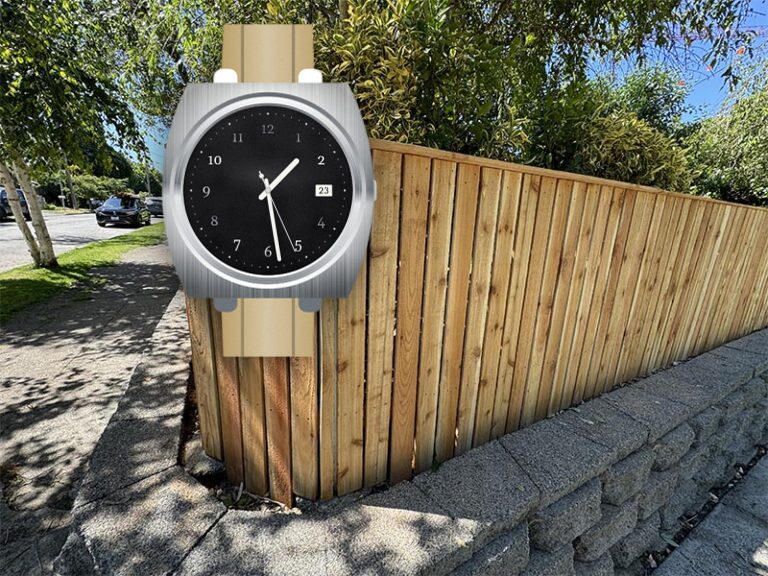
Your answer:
{"hour": 1, "minute": 28, "second": 26}
